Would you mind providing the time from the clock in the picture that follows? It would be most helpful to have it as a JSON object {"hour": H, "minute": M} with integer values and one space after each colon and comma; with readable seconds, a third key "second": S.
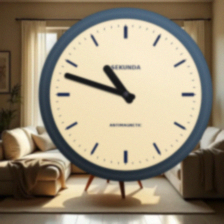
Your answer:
{"hour": 10, "minute": 48}
